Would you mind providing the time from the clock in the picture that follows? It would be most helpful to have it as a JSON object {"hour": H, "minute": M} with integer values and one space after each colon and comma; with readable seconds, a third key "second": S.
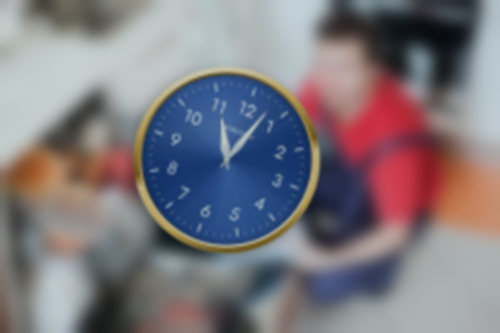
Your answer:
{"hour": 11, "minute": 3}
